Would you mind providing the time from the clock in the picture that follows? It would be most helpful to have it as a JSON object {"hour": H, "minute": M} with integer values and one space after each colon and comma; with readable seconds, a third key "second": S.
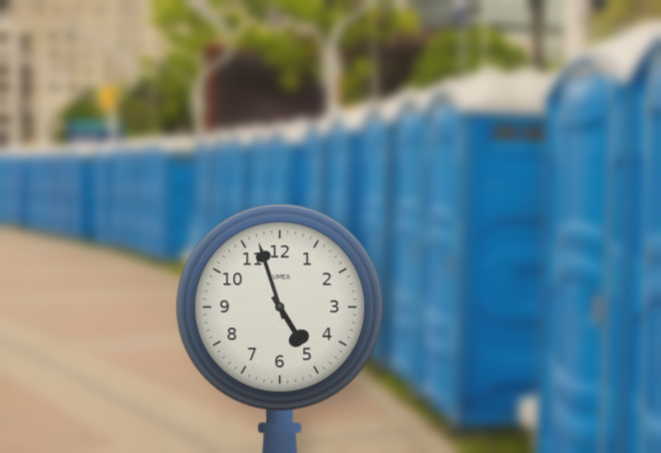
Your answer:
{"hour": 4, "minute": 57}
